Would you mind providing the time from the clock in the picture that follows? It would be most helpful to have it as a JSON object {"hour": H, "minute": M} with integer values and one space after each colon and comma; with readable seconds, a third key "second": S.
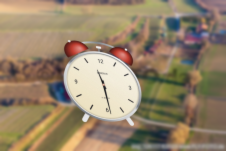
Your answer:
{"hour": 11, "minute": 29}
